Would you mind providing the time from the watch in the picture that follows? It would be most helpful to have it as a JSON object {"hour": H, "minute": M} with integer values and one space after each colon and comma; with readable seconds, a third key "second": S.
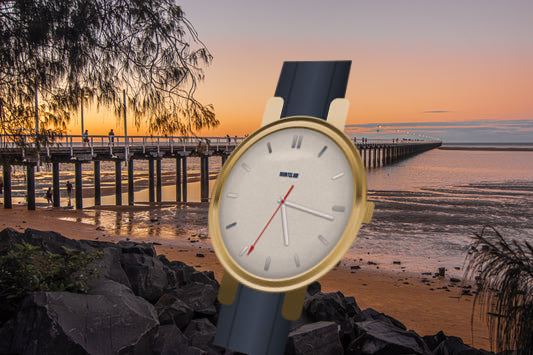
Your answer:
{"hour": 5, "minute": 16, "second": 34}
